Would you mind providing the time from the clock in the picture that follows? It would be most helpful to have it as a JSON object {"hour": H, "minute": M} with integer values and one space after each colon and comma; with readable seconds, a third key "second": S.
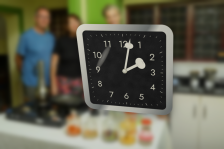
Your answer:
{"hour": 2, "minute": 2}
